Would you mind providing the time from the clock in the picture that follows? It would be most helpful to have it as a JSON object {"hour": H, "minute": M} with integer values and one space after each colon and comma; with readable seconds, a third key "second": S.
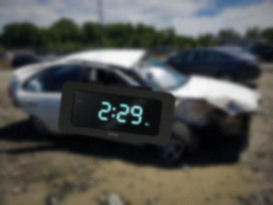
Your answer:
{"hour": 2, "minute": 29}
